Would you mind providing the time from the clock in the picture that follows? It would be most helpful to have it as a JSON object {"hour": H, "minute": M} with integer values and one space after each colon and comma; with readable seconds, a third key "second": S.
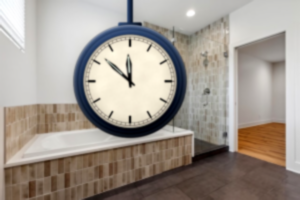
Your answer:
{"hour": 11, "minute": 52}
